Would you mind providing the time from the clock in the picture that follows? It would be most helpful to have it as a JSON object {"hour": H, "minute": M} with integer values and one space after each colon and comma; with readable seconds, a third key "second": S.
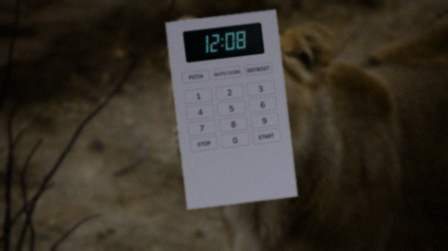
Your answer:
{"hour": 12, "minute": 8}
